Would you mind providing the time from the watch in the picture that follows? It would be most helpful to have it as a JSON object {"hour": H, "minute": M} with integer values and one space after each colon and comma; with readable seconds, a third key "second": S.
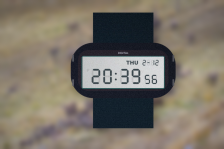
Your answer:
{"hour": 20, "minute": 39, "second": 56}
